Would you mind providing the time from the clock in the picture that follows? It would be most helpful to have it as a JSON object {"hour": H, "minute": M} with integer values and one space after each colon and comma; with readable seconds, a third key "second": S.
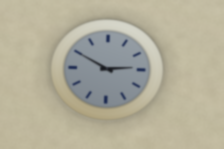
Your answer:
{"hour": 2, "minute": 50}
